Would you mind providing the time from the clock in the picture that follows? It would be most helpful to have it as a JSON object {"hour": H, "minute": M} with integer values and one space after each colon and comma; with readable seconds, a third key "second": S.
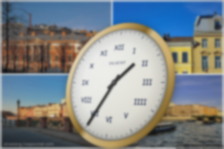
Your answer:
{"hour": 1, "minute": 35}
